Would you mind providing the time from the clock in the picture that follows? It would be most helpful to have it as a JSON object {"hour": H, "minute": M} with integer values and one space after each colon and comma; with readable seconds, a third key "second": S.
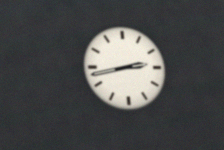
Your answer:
{"hour": 2, "minute": 43}
